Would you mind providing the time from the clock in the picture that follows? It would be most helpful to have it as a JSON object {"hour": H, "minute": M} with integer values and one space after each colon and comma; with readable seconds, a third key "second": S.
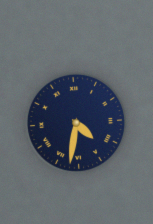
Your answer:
{"hour": 4, "minute": 32}
